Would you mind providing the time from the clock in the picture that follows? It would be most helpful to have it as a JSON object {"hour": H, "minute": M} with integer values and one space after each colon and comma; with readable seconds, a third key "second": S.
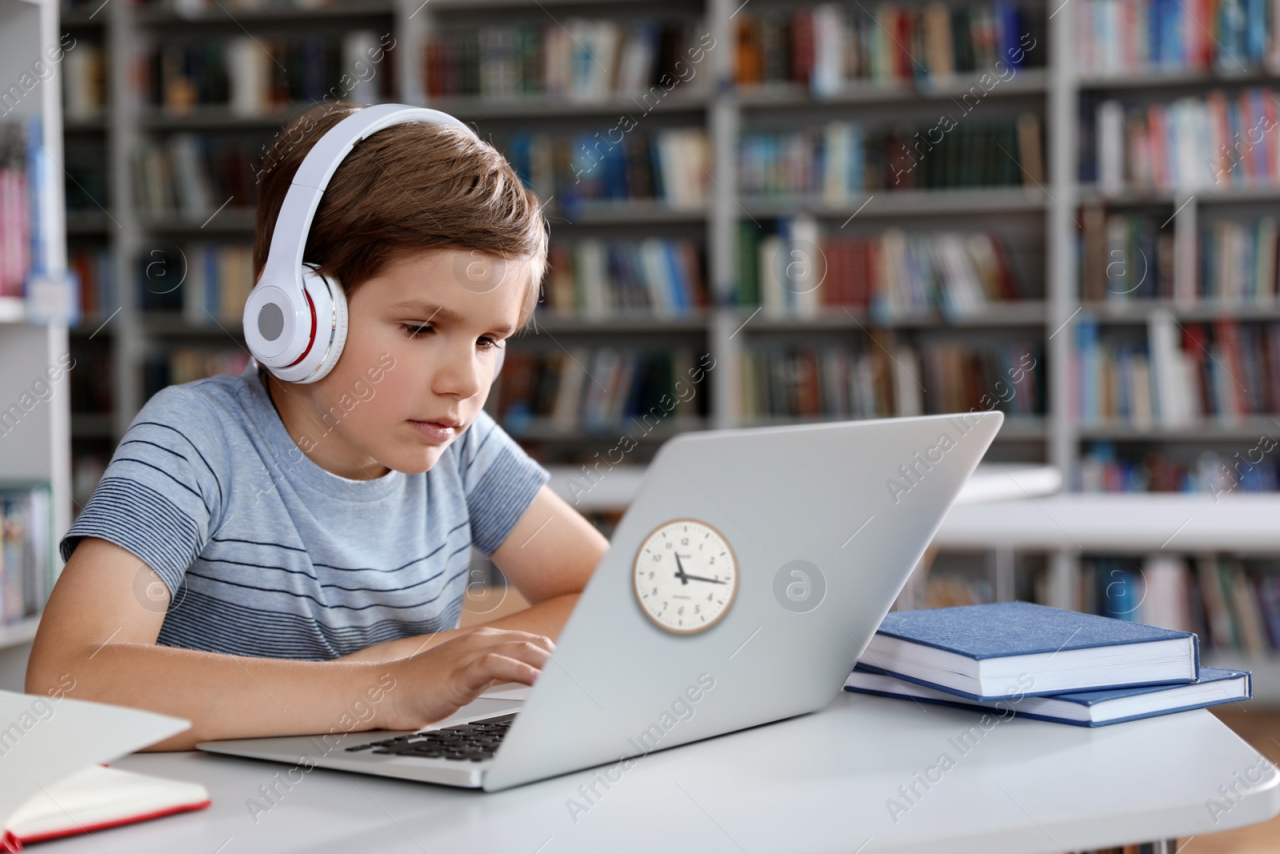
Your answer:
{"hour": 11, "minute": 16}
